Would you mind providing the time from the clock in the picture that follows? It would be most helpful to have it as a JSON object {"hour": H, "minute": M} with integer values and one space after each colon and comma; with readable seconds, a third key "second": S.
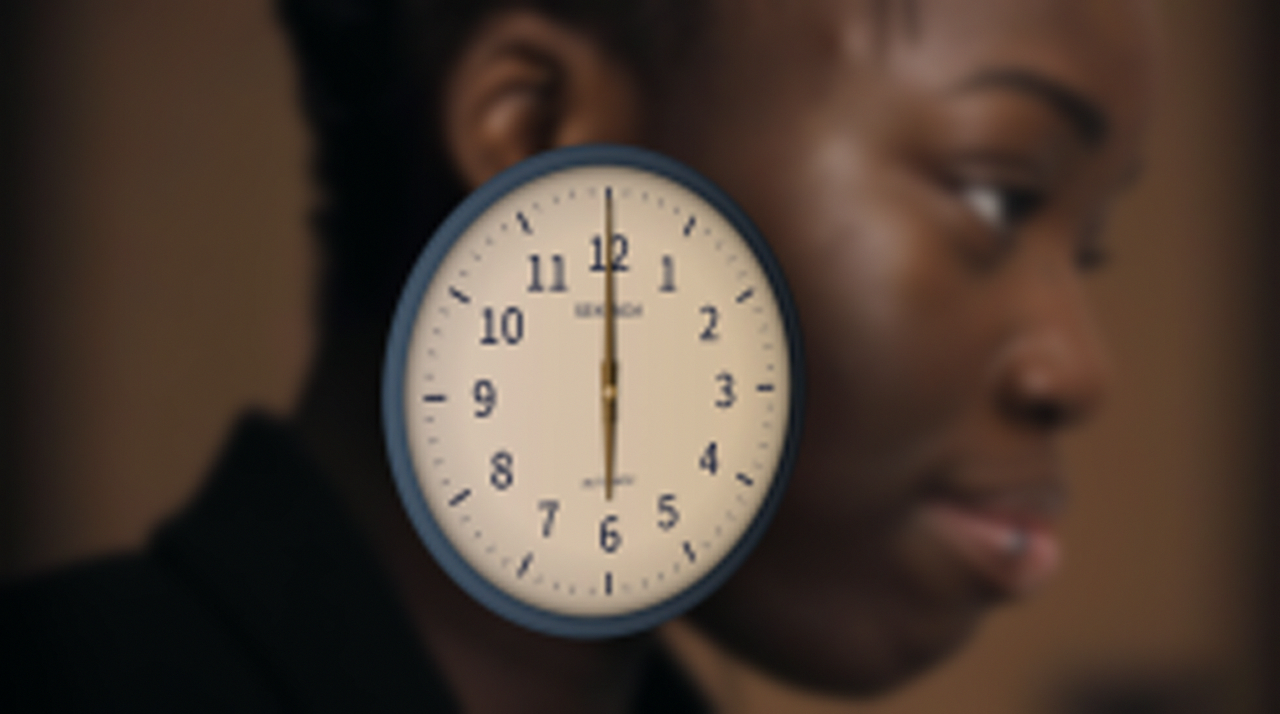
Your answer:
{"hour": 6, "minute": 0}
